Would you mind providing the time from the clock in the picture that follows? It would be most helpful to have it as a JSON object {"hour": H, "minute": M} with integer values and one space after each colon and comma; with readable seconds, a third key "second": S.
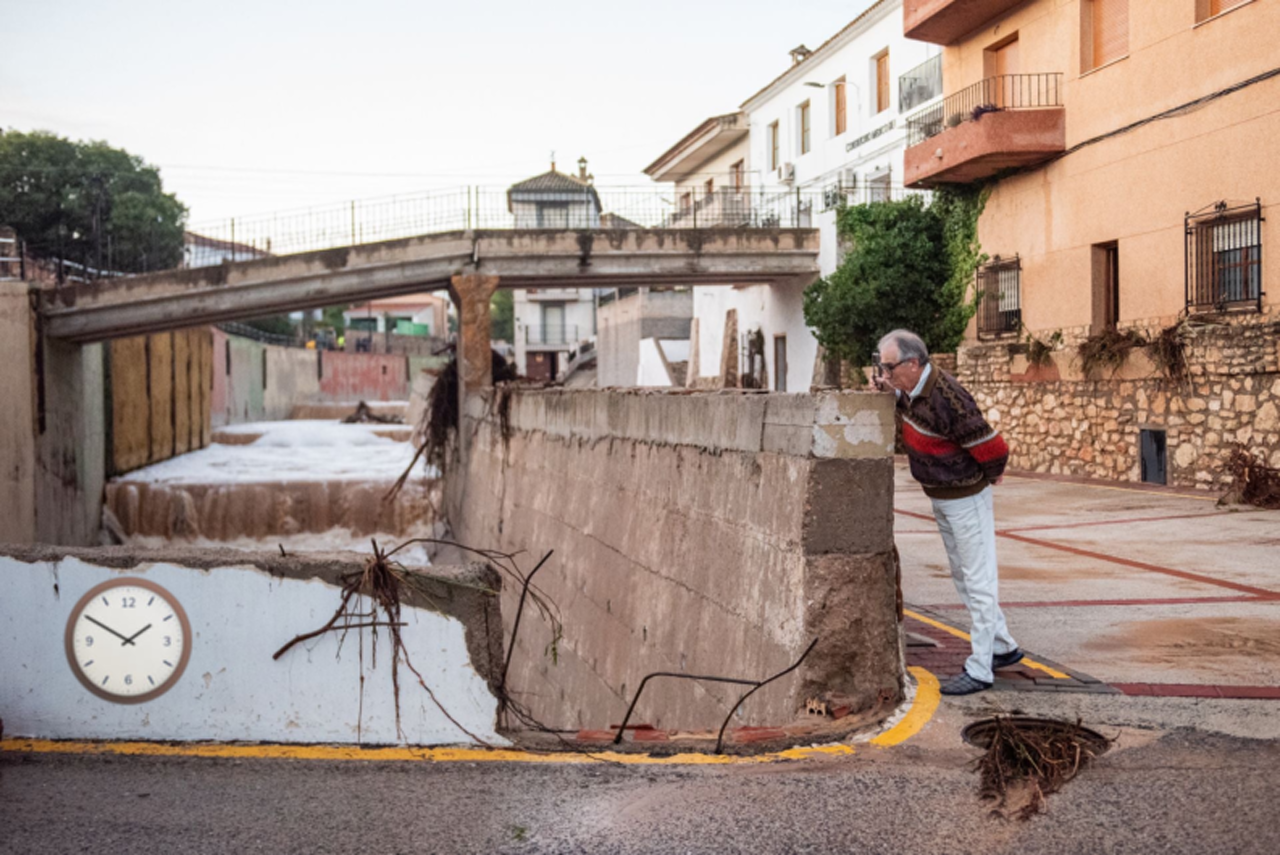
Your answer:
{"hour": 1, "minute": 50}
